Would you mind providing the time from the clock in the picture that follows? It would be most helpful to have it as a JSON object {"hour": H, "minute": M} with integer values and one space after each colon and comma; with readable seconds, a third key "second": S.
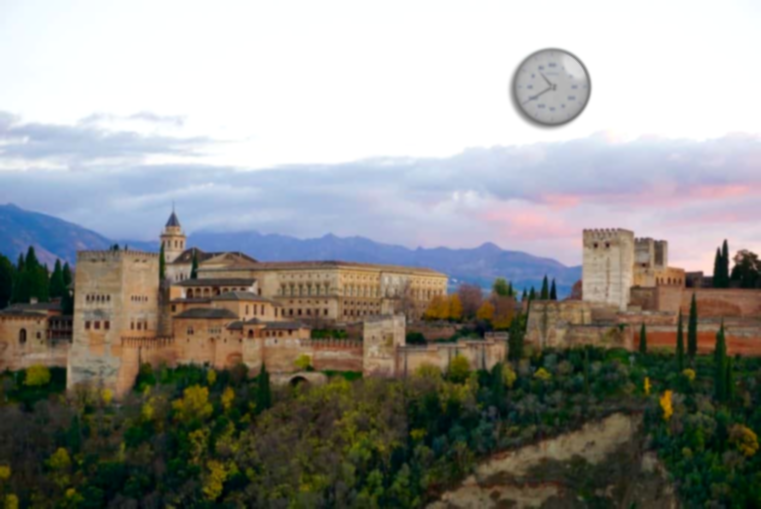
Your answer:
{"hour": 10, "minute": 40}
